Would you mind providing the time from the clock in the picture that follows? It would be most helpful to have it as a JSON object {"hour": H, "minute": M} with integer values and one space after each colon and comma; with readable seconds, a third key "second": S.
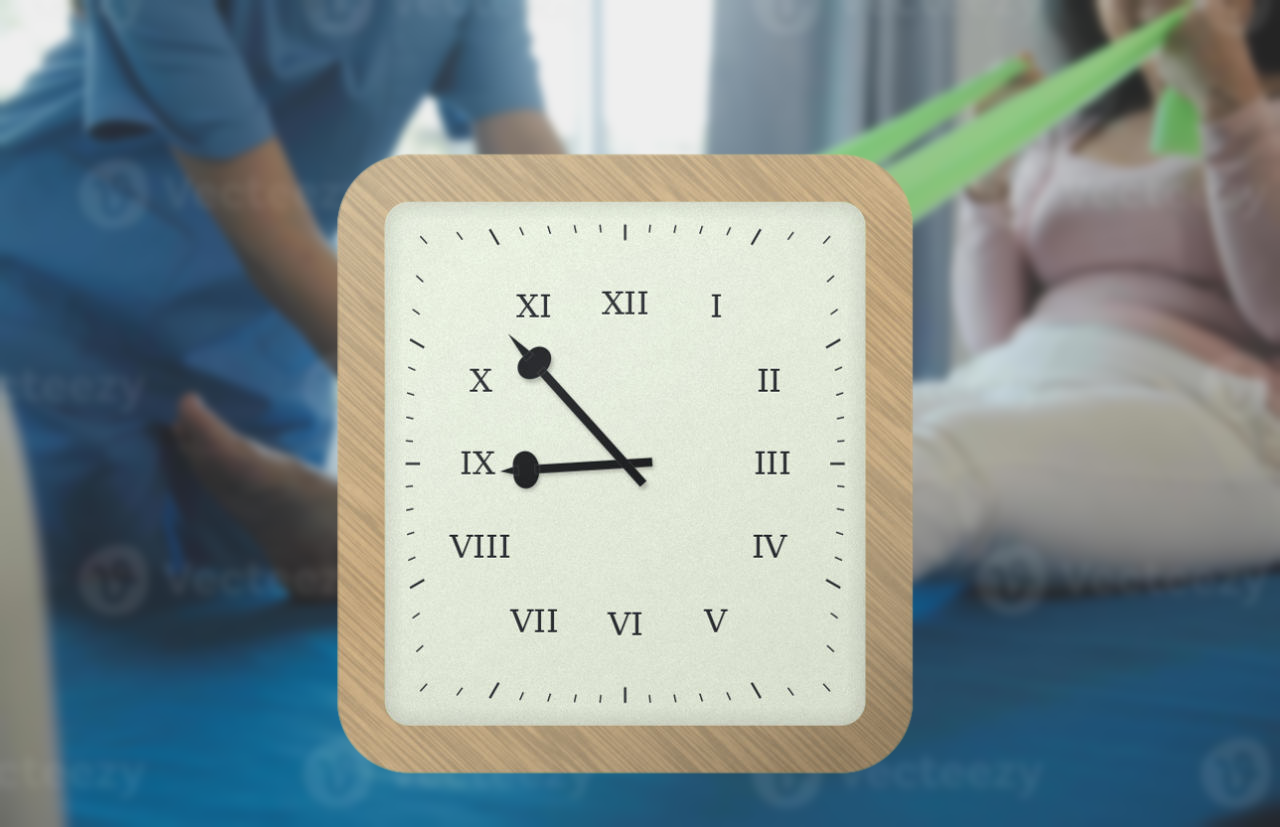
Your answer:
{"hour": 8, "minute": 53}
